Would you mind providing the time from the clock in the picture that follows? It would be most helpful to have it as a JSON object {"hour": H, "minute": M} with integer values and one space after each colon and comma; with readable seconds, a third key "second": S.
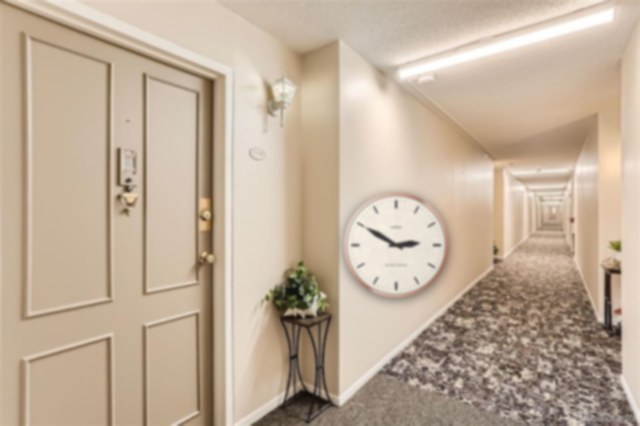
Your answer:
{"hour": 2, "minute": 50}
